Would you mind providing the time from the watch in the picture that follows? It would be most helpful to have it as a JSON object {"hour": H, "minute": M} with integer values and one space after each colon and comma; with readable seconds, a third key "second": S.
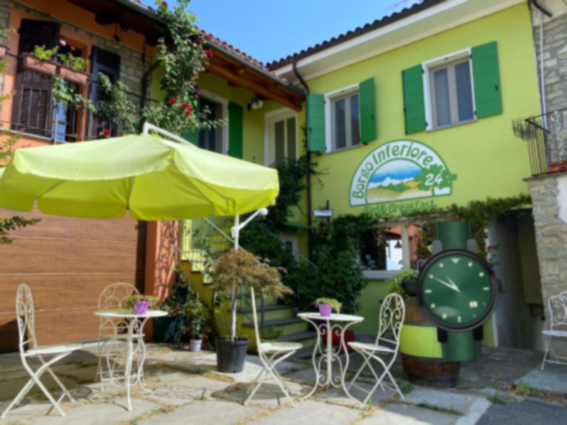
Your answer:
{"hour": 10, "minute": 50}
